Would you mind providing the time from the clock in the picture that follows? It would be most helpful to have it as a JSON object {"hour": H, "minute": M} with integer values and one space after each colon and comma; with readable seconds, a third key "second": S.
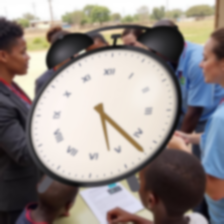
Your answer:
{"hour": 5, "minute": 22}
